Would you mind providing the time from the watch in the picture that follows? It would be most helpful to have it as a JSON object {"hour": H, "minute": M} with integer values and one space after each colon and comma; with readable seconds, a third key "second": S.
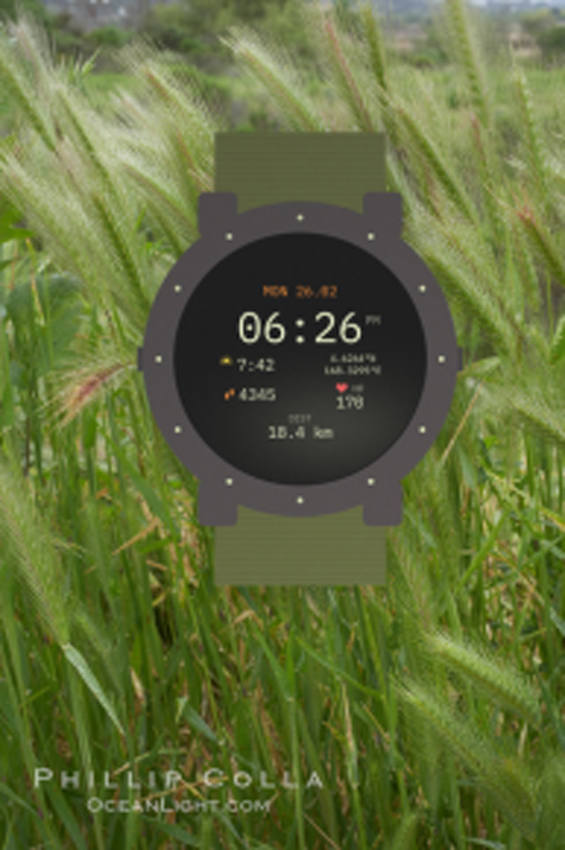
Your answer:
{"hour": 6, "minute": 26}
